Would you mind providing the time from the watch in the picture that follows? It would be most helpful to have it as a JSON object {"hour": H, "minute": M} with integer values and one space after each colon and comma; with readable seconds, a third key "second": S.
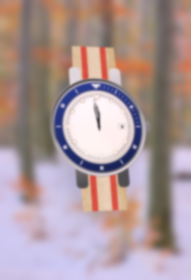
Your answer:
{"hour": 11, "minute": 59}
